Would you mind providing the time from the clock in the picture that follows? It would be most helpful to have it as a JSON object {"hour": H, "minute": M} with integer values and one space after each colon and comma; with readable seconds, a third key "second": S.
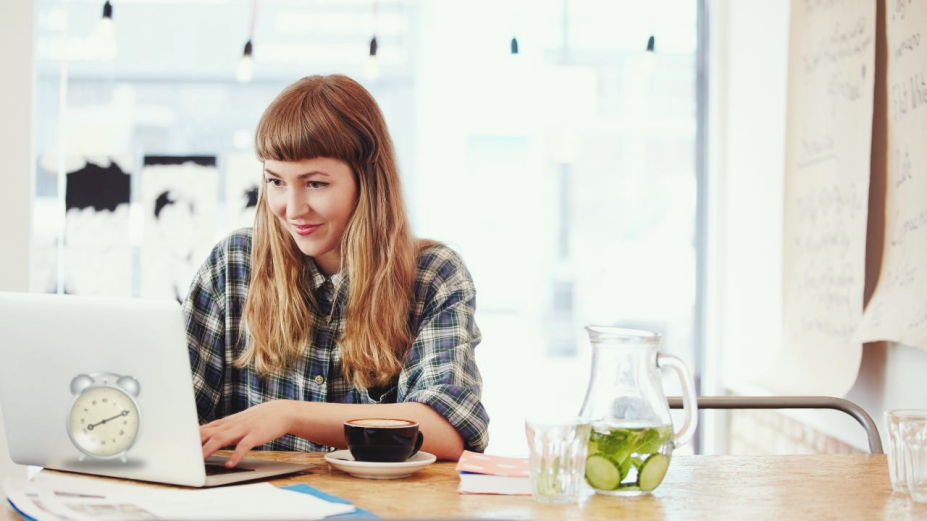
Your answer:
{"hour": 8, "minute": 11}
